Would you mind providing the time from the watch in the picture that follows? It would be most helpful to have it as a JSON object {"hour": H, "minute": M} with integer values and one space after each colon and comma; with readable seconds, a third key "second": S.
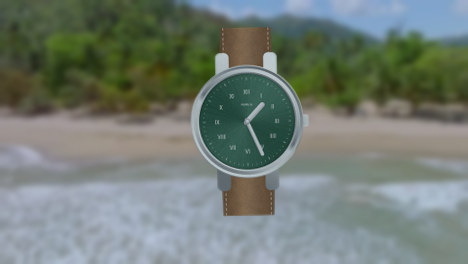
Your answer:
{"hour": 1, "minute": 26}
